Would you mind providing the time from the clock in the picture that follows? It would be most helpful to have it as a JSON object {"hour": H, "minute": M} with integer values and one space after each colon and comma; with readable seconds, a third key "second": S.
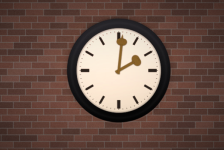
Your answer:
{"hour": 2, "minute": 1}
